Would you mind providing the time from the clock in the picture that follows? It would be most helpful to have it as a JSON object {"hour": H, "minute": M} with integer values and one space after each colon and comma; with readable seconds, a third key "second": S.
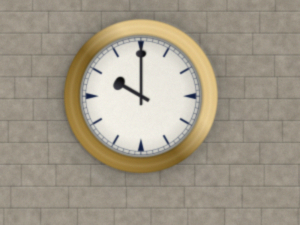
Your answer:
{"hour": 10, "minute": 0}
